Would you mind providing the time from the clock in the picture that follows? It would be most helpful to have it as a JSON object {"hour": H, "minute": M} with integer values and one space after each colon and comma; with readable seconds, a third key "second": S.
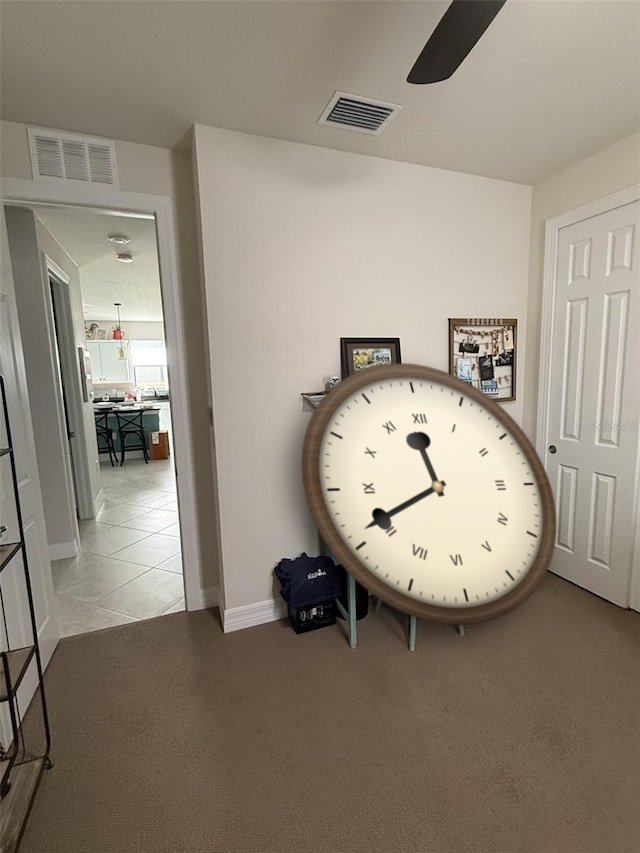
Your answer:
{"hour": 11, "minute": 41}
